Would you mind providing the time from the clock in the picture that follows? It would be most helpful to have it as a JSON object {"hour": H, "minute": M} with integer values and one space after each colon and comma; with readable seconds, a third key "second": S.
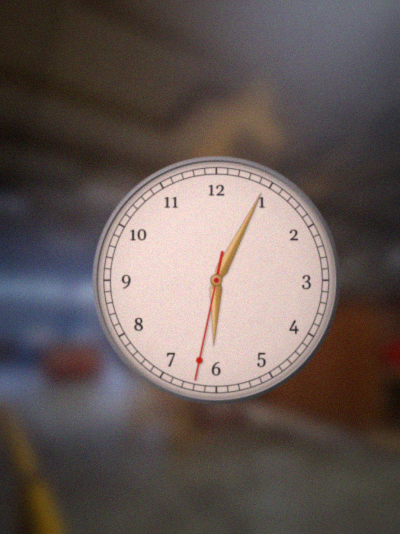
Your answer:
{"hour": 6, "minute": 4, "second": 32}
